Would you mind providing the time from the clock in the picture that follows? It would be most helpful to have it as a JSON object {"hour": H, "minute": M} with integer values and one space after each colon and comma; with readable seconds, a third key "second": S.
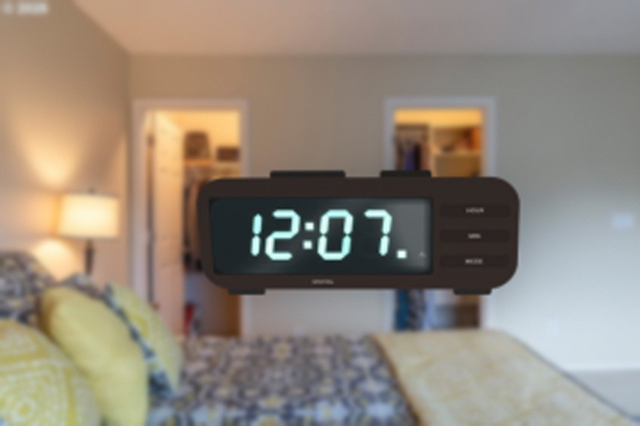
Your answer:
{"hour": 12, "minute": 7}
